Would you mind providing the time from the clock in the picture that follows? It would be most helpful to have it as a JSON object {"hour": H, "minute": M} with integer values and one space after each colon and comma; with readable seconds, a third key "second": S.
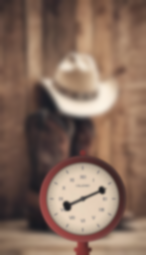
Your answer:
{"hour": 8, "minute": 11}
